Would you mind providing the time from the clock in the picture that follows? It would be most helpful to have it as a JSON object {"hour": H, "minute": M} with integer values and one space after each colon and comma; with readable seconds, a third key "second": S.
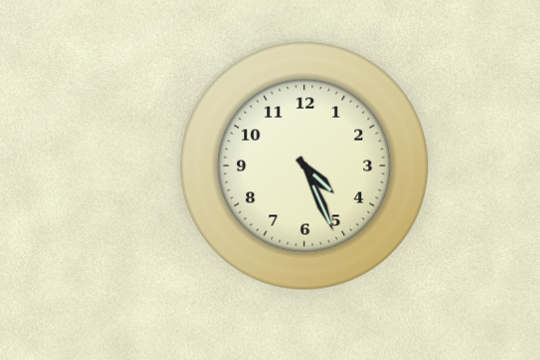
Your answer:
{"hour": 4, "minute": 26}
